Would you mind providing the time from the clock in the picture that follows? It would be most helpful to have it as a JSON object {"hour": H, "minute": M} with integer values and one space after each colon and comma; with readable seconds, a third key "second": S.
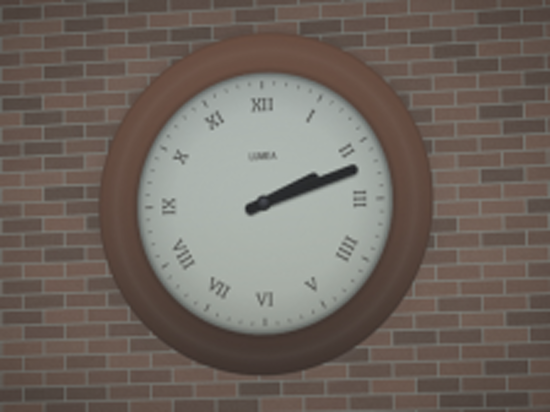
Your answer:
{"hour": 2, "minute": 12}
